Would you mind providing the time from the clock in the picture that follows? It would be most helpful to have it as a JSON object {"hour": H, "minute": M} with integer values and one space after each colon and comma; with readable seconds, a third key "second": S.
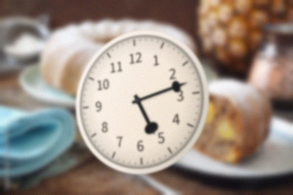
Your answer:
{"hour": 5, "minute": 13}
